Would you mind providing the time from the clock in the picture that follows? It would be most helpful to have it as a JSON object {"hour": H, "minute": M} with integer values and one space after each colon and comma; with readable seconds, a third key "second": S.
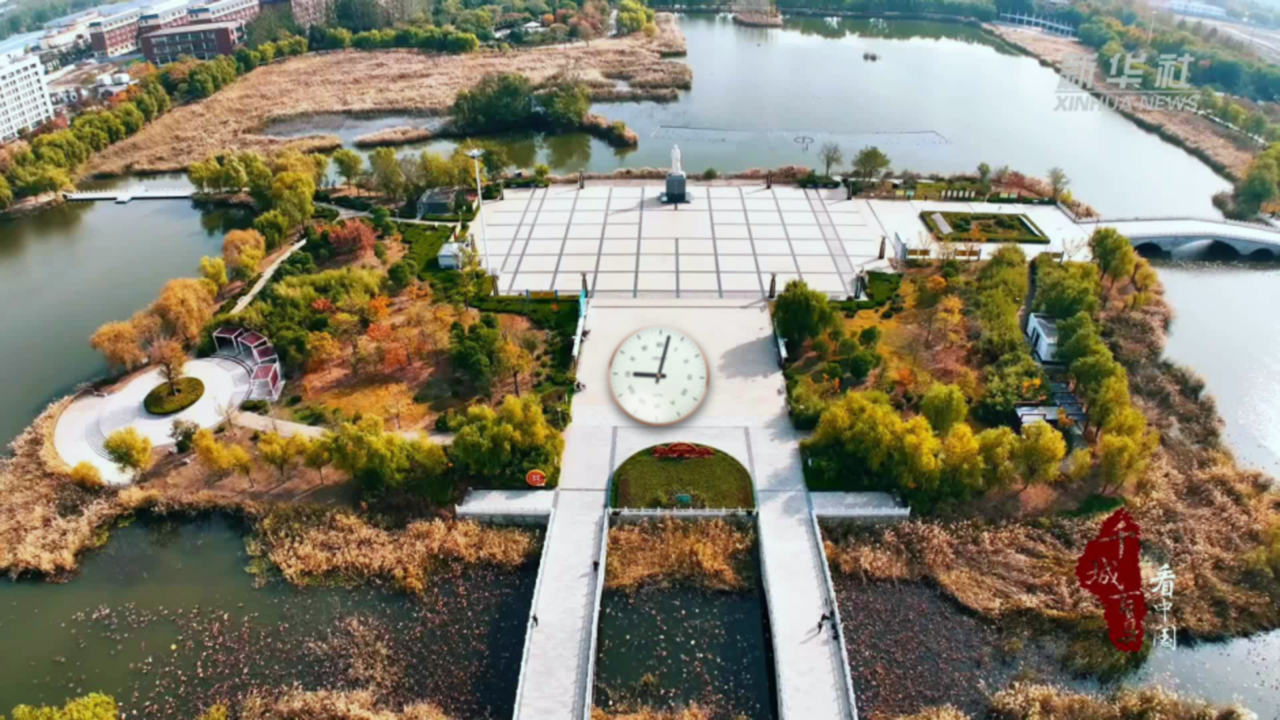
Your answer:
{"hour": 9, "minute": 2}
